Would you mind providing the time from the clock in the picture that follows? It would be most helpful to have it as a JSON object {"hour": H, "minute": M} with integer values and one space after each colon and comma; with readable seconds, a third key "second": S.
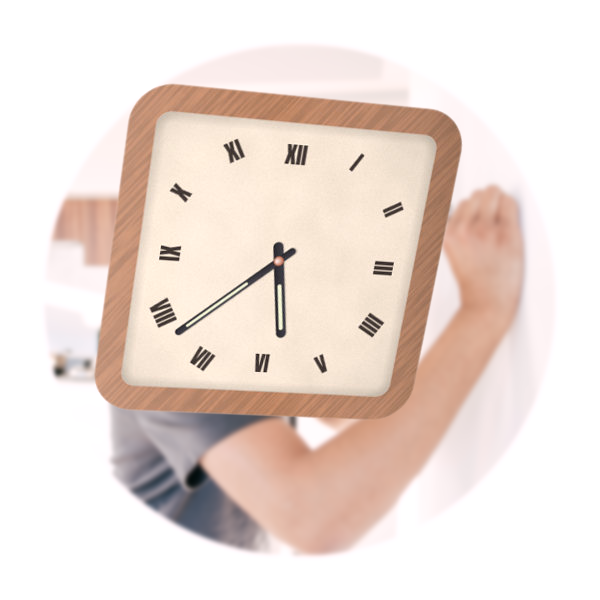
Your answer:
{"hour": 5, "minute": 38}
